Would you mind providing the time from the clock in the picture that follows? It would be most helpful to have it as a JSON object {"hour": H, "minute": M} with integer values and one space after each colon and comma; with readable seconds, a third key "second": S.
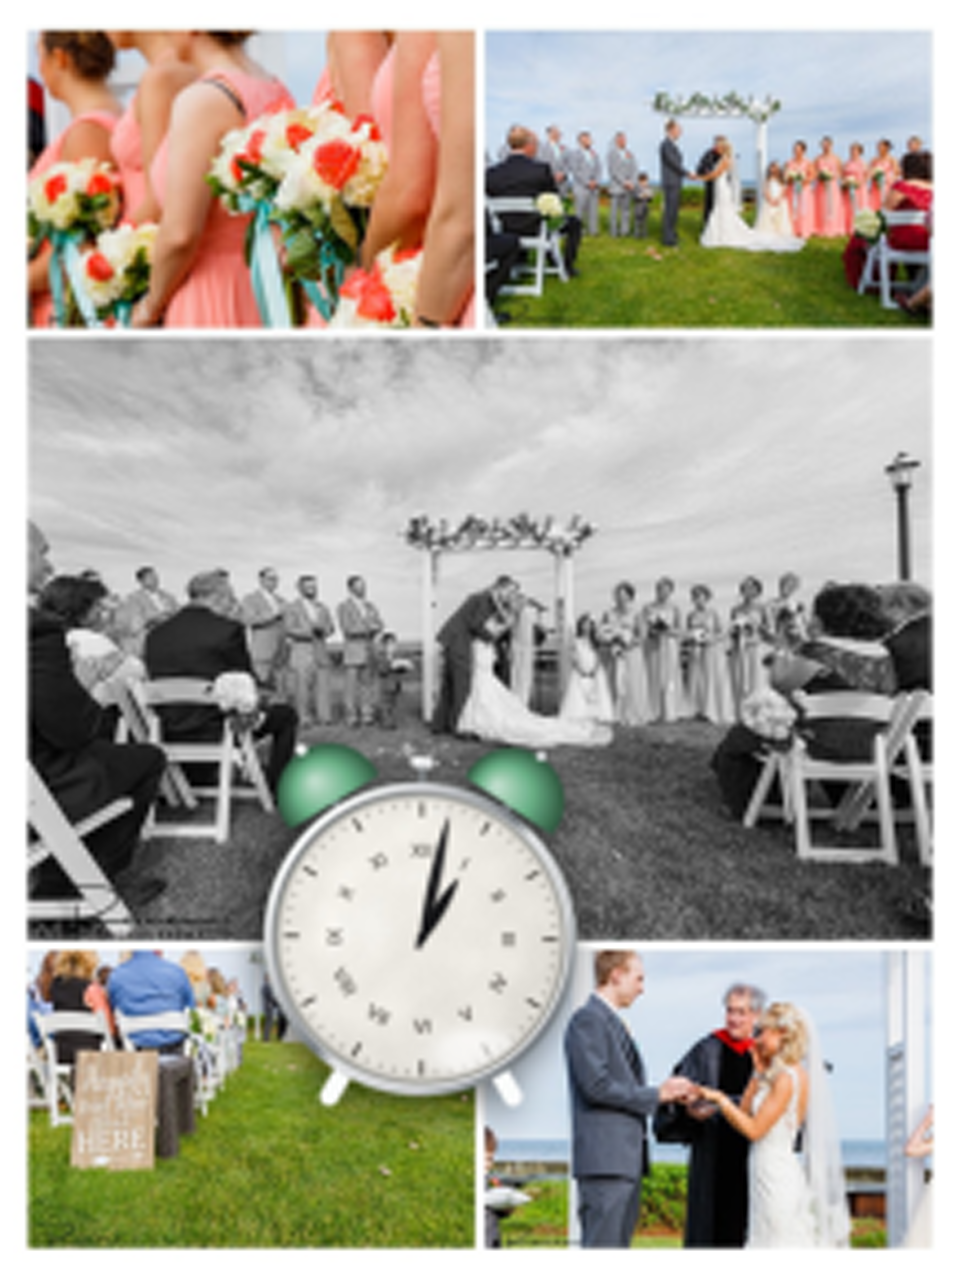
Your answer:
{"hour": 1, "minute": 2}
